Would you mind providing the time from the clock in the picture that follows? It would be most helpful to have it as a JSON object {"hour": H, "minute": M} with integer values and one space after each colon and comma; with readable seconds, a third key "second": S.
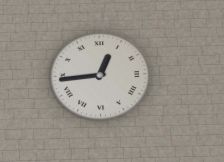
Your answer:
{"hour": 12, "minute": 44}
